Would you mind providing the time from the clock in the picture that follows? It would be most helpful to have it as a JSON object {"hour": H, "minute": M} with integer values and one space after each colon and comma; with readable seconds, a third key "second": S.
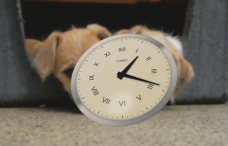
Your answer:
{"hour": 1, "minute": 19}
